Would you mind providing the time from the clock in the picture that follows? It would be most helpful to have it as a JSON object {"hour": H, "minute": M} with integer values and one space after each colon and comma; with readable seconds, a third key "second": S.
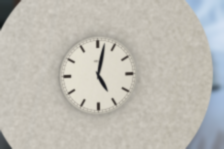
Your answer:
{"hour": 5, "minute": 2}
